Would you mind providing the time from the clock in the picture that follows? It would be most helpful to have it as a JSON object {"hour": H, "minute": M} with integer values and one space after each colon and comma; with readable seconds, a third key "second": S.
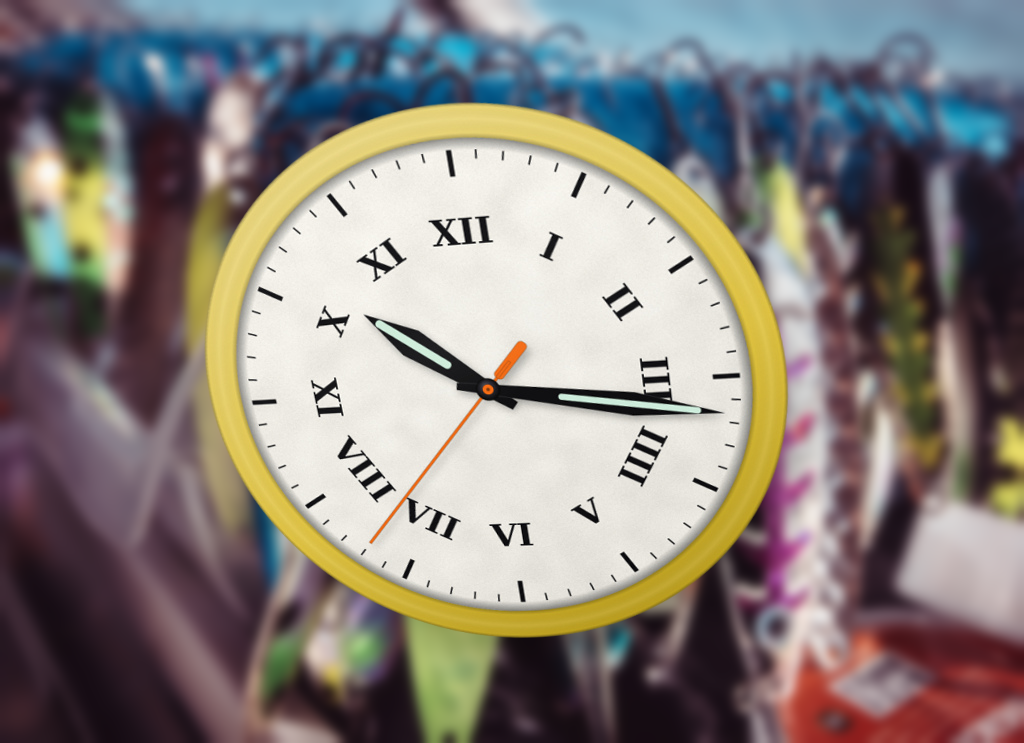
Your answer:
{"hour": 10, "minute": 16, "second": 37}
